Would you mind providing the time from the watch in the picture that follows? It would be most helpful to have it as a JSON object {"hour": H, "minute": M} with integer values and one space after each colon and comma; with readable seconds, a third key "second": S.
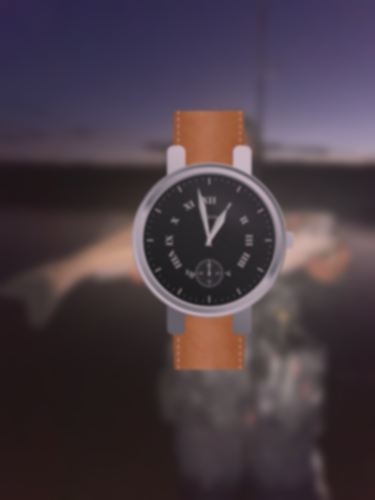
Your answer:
{"hour": 12, "minute": 58}
